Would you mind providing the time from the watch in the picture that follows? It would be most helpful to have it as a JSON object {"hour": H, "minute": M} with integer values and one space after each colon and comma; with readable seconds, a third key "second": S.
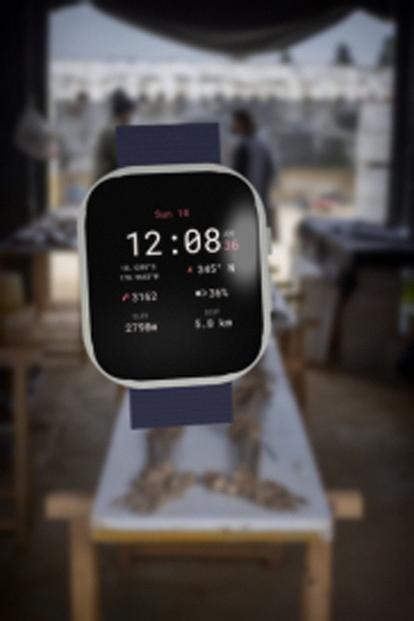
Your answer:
{"hour": 12, "minute": 8}
